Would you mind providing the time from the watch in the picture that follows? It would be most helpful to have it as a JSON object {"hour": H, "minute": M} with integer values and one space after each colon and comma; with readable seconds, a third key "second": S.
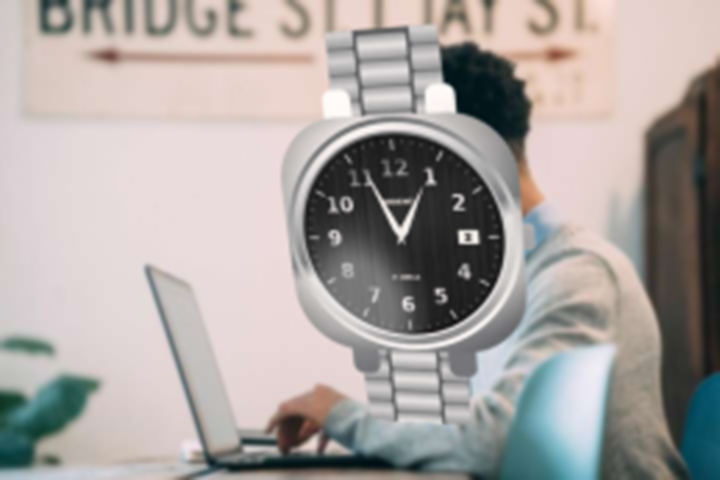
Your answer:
{"hour": 12, "minute": 56}
